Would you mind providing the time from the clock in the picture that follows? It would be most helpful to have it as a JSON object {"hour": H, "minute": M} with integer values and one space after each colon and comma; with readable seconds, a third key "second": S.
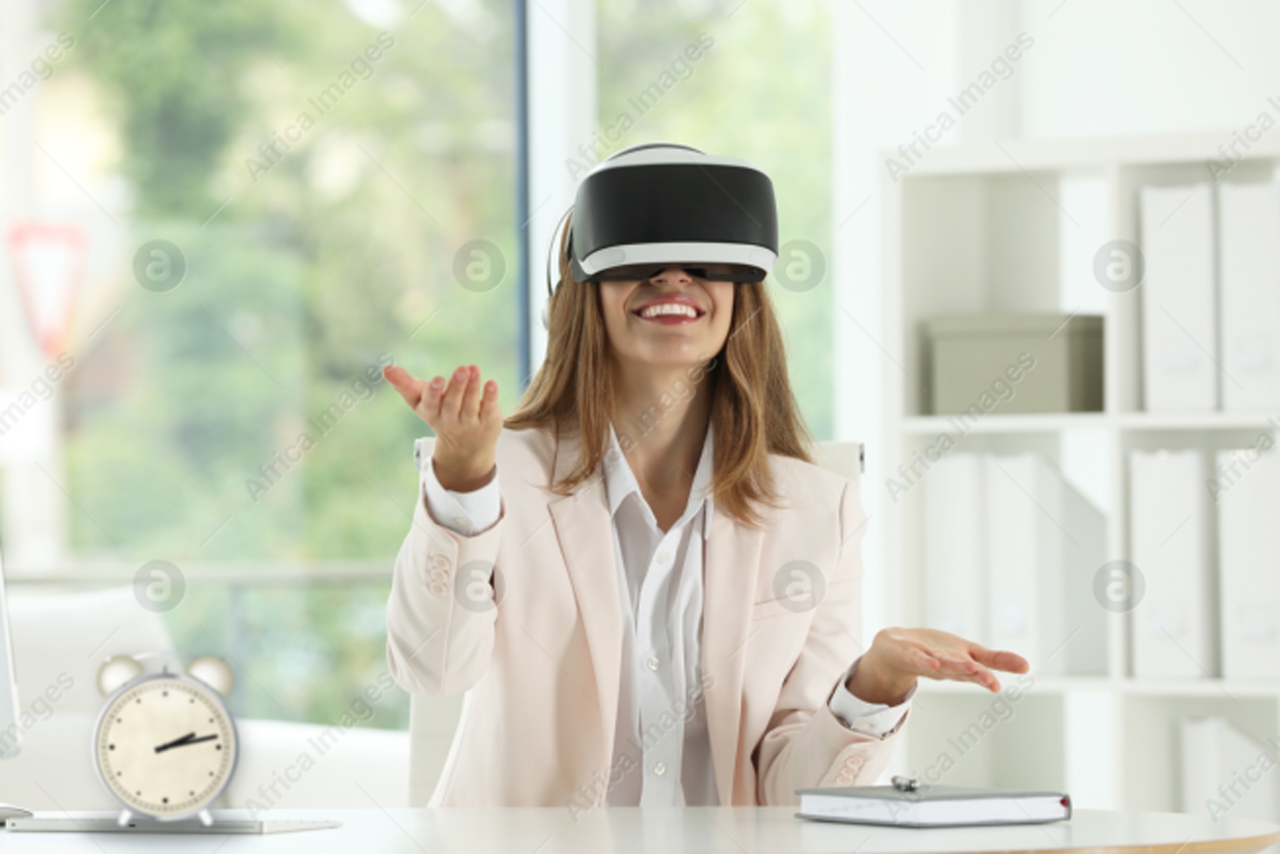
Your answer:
{"hour": 2, "minute": 13}
